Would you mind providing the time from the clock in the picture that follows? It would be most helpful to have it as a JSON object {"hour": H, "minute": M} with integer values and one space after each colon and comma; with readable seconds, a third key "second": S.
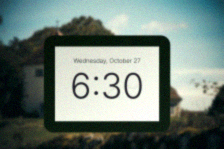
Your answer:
{"hour": 6, "minute": 30}
